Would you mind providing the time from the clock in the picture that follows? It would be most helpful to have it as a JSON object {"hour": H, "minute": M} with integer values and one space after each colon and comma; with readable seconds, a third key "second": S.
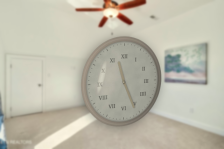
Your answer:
{"hour": 11, "minute": 26}
